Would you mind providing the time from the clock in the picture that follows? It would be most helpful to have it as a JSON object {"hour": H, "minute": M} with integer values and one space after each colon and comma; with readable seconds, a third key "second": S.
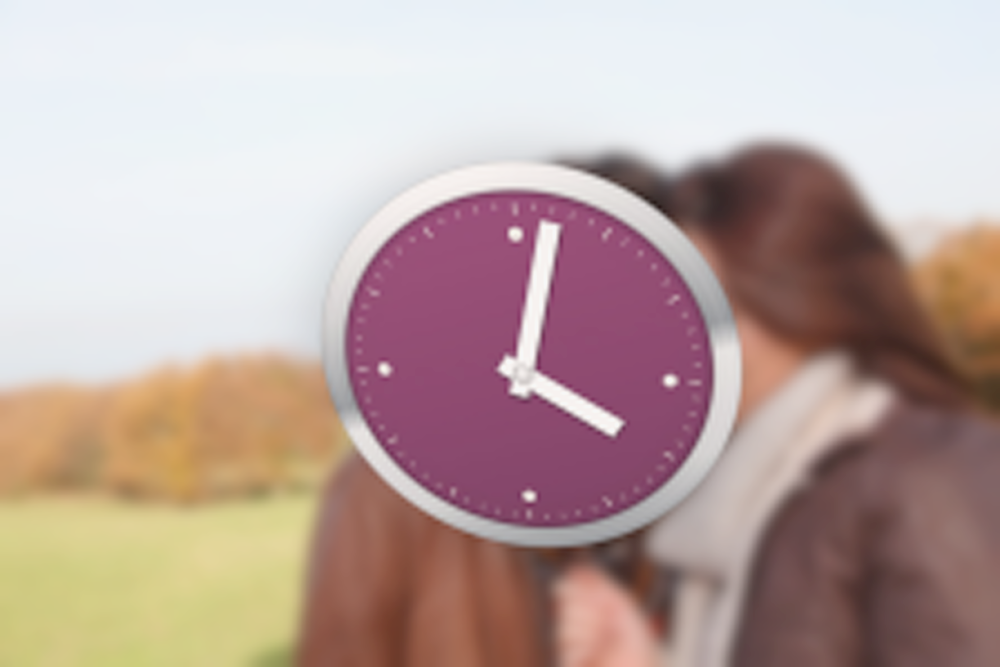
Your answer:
{"hour": 4, "minute": 2}
